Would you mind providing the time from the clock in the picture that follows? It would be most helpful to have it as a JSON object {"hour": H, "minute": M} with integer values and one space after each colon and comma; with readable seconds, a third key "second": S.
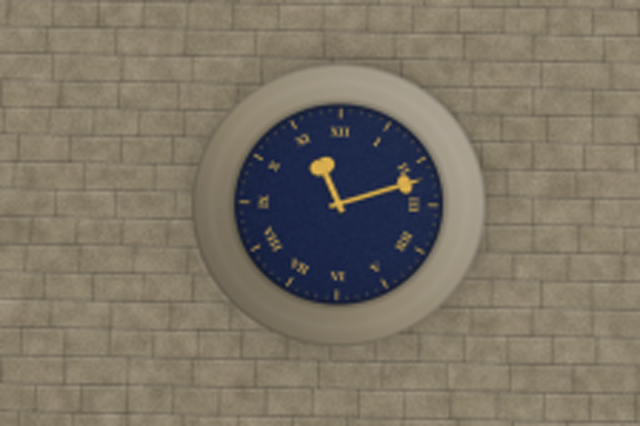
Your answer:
{"hour": 11, "minute": 12}
